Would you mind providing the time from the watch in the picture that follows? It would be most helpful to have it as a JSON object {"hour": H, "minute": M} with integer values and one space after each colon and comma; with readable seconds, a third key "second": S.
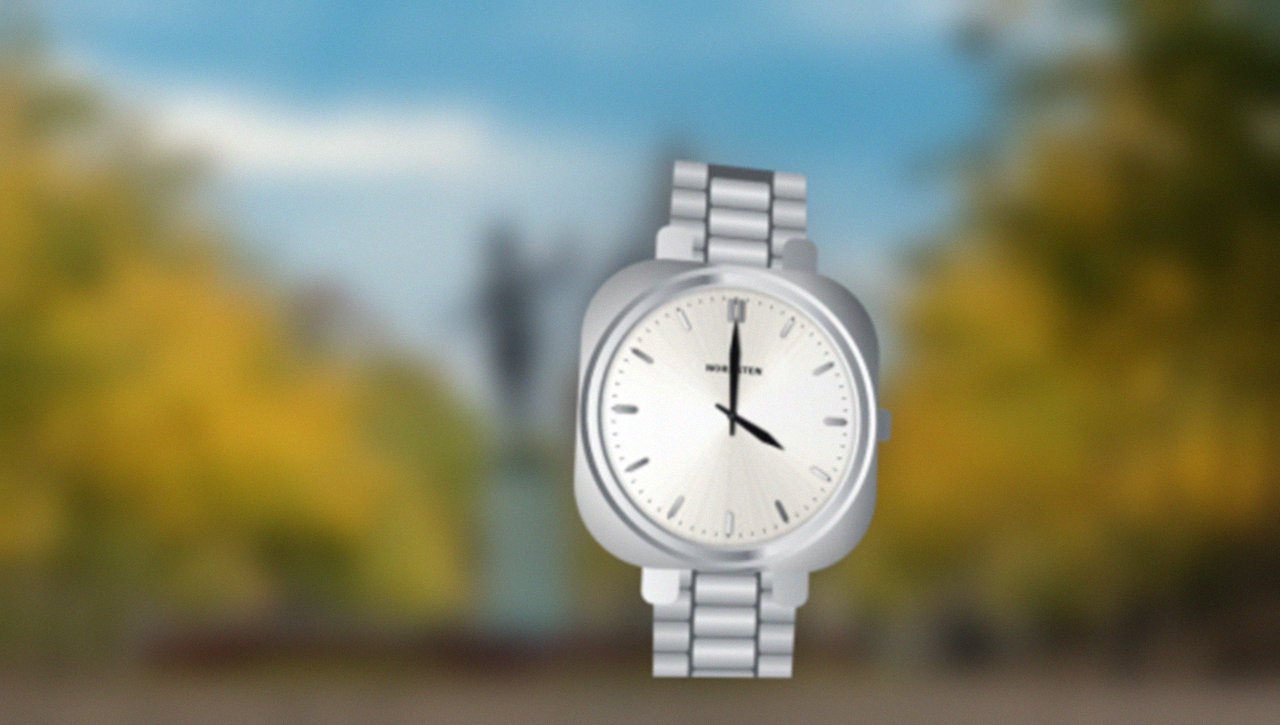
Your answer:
{"hour": 4, "minute": 0}
